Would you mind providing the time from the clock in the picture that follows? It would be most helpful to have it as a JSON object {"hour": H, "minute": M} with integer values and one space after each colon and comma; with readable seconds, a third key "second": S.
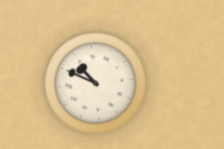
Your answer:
{"hour": 9, "minute": 45}
